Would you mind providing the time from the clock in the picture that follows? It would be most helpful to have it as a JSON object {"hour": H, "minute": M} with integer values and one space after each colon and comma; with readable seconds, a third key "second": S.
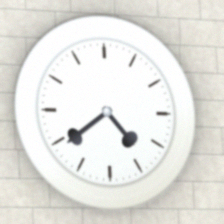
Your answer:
{"hour": 4, "minute": 39}
